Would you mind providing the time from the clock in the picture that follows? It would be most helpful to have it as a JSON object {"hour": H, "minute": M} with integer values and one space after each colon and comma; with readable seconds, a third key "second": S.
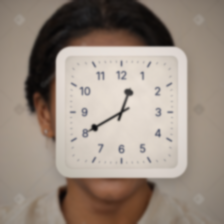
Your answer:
{"hour": 12, "minute": 40}
